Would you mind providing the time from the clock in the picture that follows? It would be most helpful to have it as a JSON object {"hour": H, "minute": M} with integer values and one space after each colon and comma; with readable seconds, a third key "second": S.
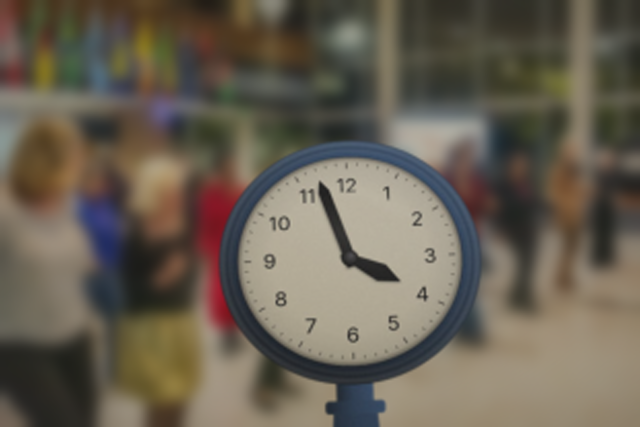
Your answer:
{"hour": 3, "minute": 57}
